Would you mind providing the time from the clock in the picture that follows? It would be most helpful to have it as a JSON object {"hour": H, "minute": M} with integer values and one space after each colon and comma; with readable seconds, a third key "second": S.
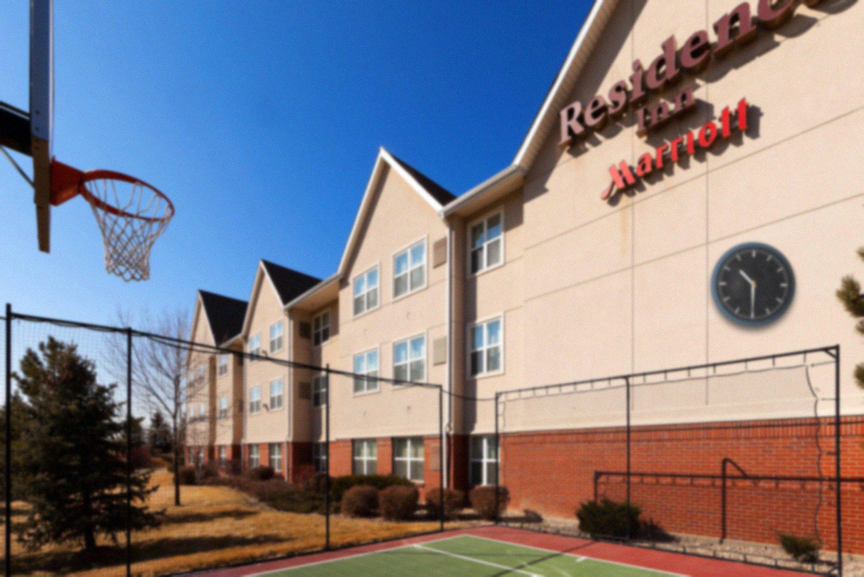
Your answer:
{"hour": 10, "minute": 30}
